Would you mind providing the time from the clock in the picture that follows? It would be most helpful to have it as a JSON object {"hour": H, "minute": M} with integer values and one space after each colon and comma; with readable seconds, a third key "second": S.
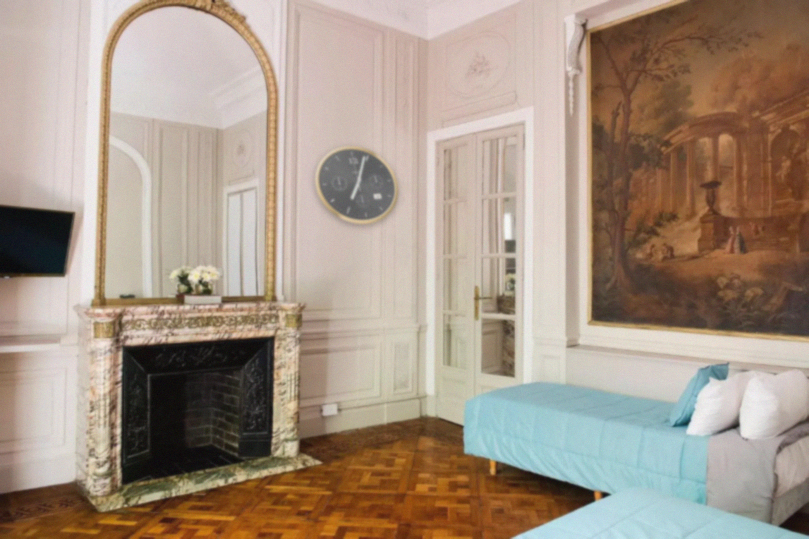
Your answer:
{"hour": 7, "minute": 4}
